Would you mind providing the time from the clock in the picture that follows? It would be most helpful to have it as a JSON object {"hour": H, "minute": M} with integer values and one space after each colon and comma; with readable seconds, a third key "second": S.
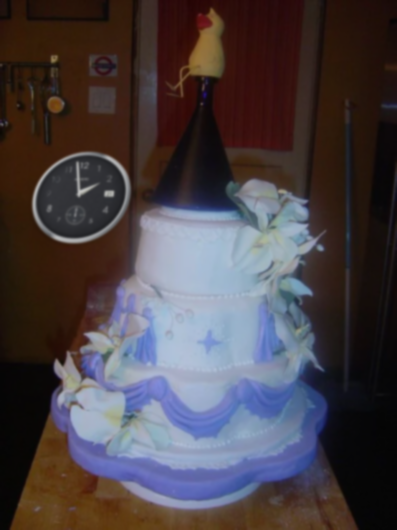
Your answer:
{"hour": 1, "minute": 58}
